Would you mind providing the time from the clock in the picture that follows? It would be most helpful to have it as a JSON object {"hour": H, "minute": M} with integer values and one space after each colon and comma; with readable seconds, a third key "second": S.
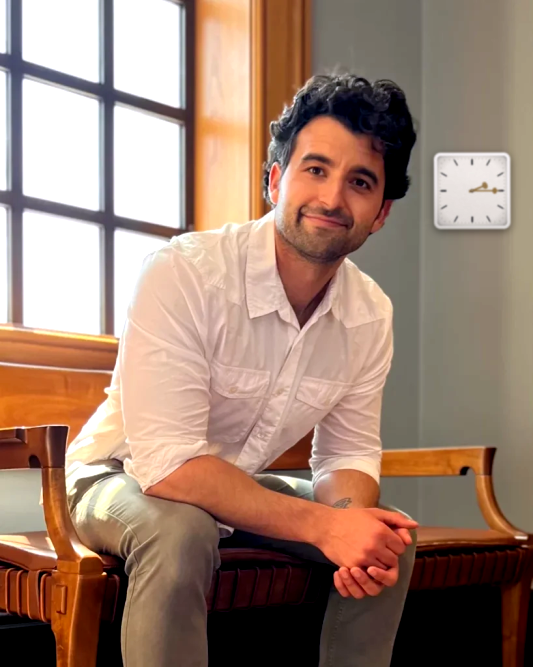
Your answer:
{"hour": 2, "minute": 15}
